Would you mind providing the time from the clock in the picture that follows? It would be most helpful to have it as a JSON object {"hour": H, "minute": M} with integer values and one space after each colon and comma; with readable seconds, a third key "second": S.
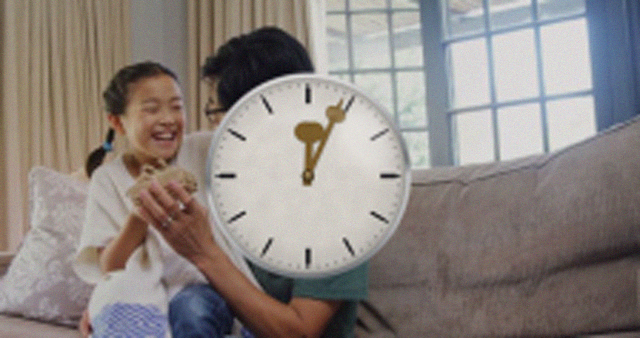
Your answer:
{"hour": 12, "minute": 4}
